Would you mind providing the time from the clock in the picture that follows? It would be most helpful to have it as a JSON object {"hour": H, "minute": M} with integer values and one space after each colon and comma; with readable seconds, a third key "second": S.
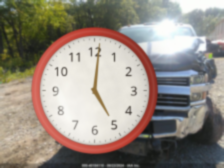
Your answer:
{"hour": 5, "minute": 1}
